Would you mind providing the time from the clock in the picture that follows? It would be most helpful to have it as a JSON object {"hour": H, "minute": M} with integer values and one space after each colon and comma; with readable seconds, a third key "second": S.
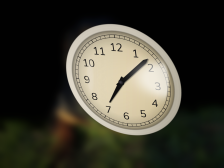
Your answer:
{"hour": 7, "minute": 8}
